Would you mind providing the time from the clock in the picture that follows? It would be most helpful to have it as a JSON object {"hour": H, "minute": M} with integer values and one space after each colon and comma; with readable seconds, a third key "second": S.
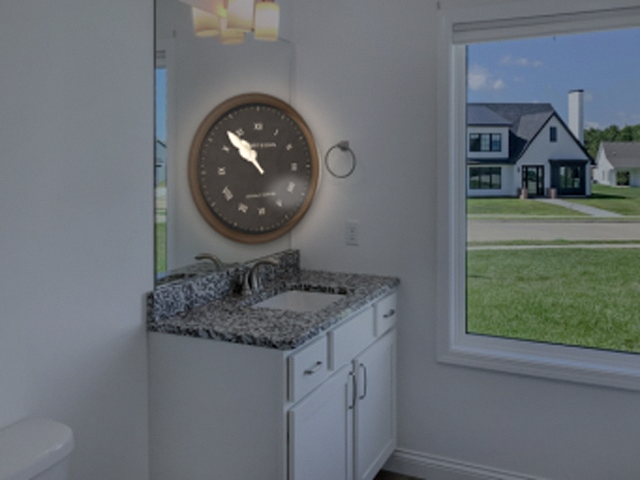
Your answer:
{"hour": 10, "minute": 53}
